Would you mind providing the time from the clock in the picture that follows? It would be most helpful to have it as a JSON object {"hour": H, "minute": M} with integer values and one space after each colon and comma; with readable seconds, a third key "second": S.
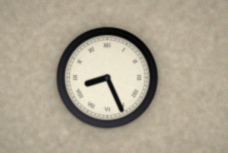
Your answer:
{"hour": 8, "minute": 26}
